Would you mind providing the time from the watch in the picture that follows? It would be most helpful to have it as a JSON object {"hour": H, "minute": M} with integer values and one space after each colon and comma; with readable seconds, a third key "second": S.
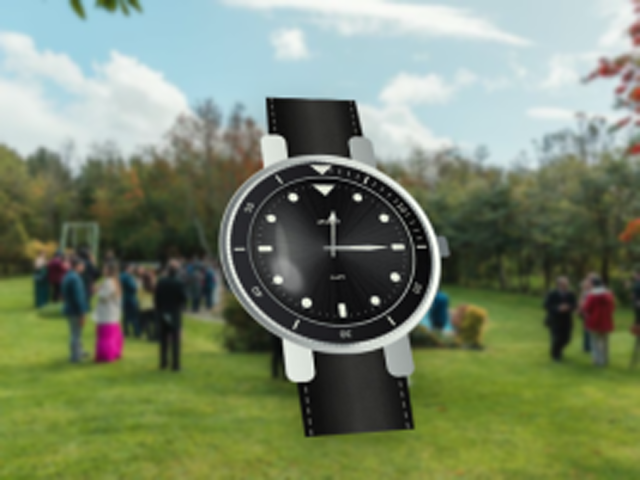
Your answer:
{"hour": 12, "minute": 15}
